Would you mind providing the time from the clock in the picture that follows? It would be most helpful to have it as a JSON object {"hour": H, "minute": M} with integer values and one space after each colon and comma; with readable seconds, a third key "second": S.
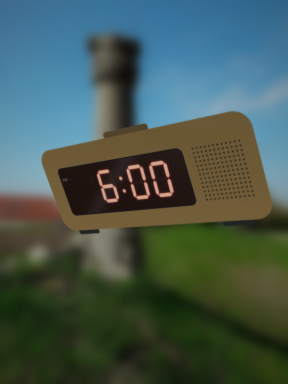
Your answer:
{"hour": 6, "minute": 0}
